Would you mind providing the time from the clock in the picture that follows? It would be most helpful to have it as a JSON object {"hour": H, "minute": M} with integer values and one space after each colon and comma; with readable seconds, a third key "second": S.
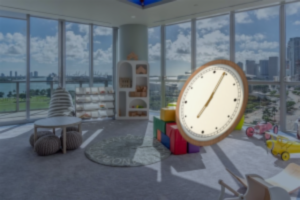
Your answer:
{"hour": 7, "minute": 4}
